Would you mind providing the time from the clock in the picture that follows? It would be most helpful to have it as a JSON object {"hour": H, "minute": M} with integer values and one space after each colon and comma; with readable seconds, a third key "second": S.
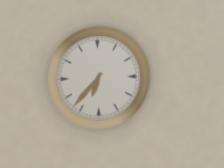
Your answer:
{"hour": 6, "minute": 37}
